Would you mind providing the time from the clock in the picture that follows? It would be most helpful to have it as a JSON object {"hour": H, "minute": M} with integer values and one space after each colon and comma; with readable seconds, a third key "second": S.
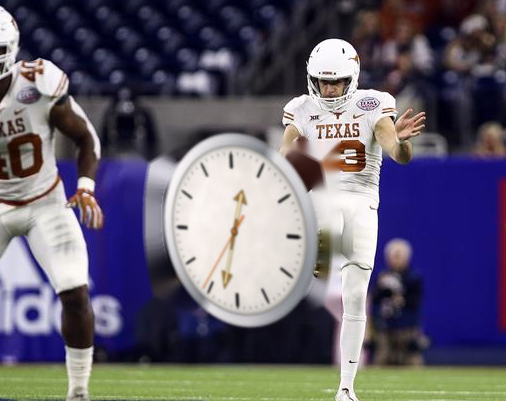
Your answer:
{"hour": 12, "minute": 32, "second": 36}
